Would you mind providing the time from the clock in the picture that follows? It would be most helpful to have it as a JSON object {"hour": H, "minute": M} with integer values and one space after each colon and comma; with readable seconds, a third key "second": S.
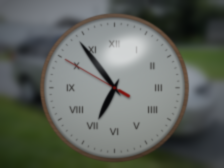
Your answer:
{"hour": 6, "minute": 53, "second": 50}
